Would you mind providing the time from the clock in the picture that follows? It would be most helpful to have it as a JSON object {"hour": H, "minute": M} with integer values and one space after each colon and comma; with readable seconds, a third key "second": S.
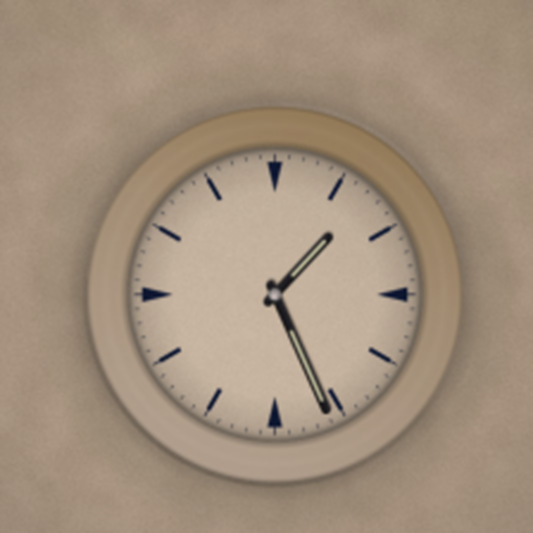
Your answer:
{"hour": 1, "minute": 26}
